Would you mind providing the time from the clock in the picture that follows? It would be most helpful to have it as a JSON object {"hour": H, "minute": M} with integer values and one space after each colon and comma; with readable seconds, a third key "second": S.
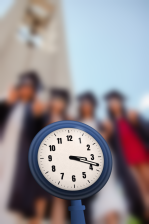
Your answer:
{"hour": 3, "minute": 18}
